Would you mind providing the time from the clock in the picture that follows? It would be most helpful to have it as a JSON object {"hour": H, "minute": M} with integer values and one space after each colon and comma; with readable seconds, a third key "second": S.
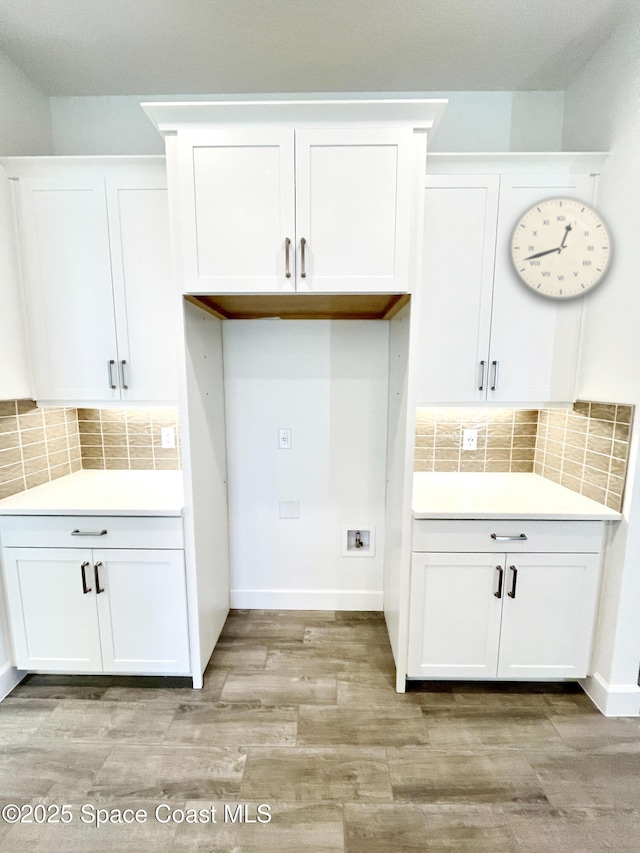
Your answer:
{"hour": 12, "minute": 42}
